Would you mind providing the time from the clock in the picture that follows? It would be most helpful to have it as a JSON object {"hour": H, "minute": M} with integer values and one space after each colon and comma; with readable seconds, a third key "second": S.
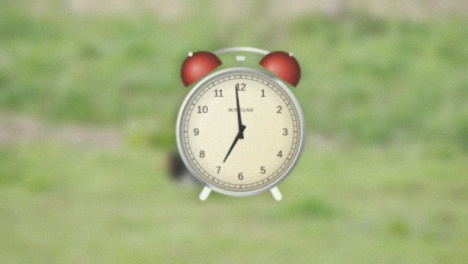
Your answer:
{"hour": 6, "minute": 59}
